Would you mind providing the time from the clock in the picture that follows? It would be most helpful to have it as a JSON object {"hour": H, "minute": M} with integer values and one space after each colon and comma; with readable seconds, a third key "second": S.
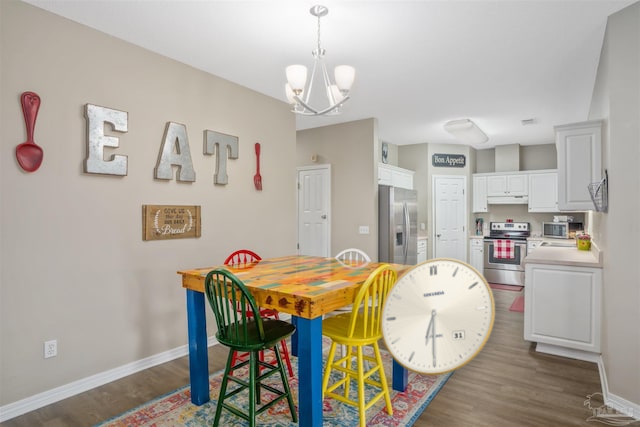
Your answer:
{"hour": 6, "minute": 30}
